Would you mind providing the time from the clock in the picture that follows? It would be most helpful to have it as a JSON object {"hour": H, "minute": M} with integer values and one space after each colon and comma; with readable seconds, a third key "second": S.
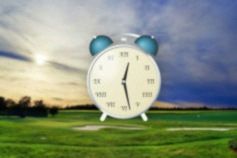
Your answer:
{"hour": 12, "minute": 28}
